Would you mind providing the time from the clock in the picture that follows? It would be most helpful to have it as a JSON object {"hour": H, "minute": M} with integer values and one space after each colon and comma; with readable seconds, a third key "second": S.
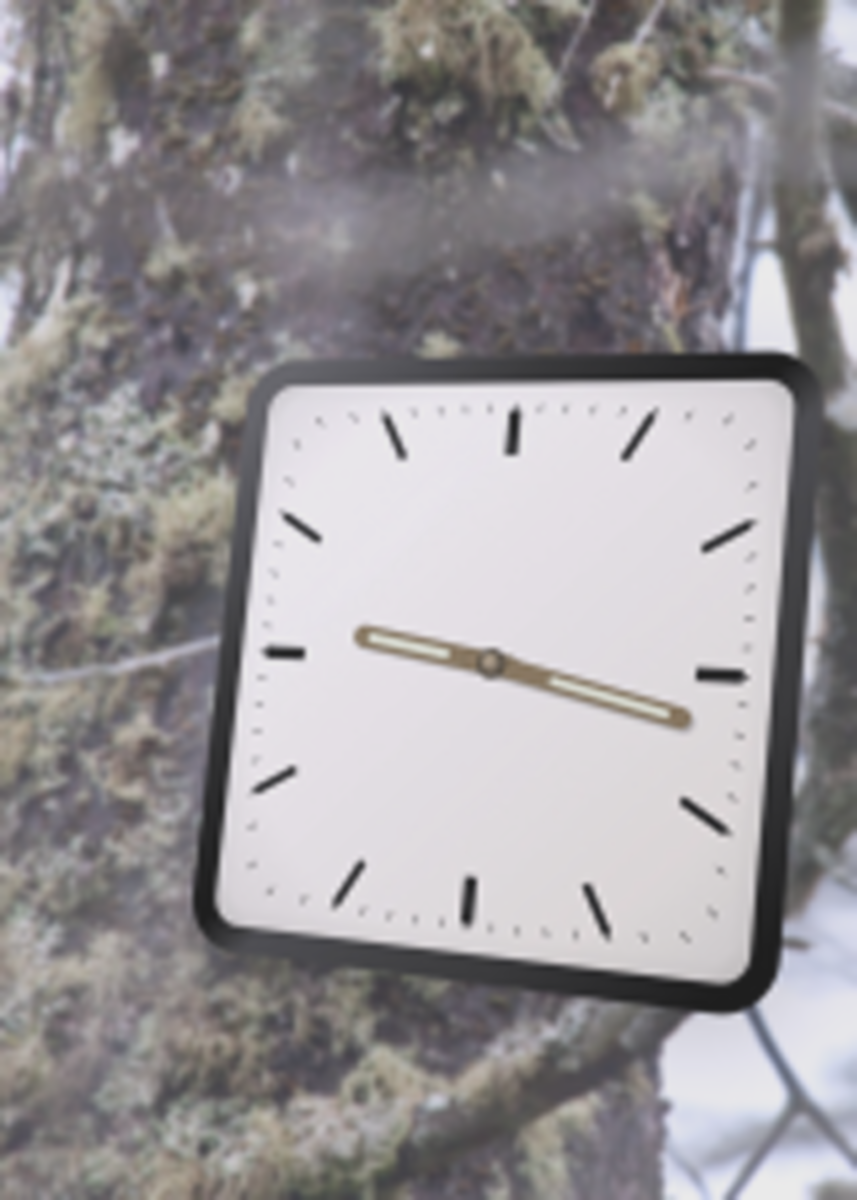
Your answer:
{"hour": 9, "minute": 17}
